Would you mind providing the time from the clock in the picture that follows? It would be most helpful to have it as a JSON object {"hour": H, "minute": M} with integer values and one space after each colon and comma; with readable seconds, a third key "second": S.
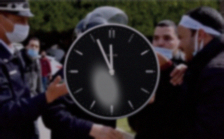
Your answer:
{"hour": 11, "minute": 56}
